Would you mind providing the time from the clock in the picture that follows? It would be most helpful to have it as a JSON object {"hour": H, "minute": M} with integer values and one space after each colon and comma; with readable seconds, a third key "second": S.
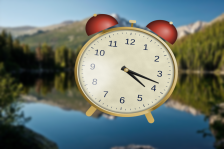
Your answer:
{"hour": 4, "minute": 18}
